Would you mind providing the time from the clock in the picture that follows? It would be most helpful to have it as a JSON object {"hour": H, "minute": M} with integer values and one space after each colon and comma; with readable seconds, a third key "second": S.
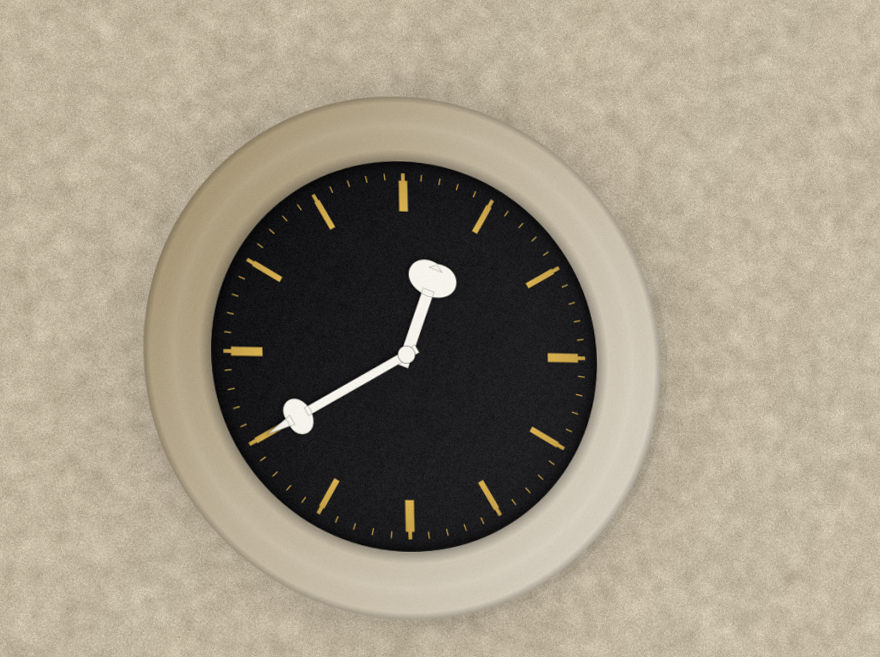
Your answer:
{"hour": 12, "minute": 40}
